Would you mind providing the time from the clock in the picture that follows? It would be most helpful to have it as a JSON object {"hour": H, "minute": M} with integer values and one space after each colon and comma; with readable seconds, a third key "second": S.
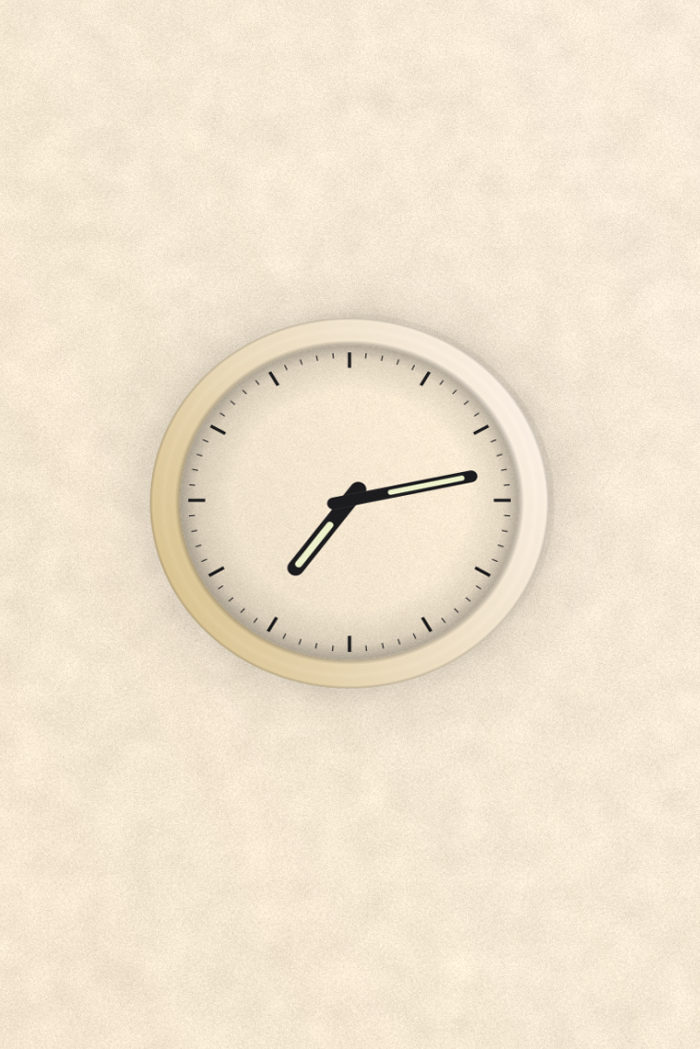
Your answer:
{"hour": 7, "minute": 13}
